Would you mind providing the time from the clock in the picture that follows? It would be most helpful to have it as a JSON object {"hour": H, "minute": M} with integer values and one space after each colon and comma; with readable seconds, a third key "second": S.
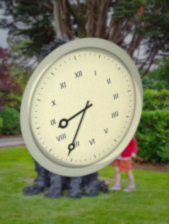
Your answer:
{"hour": 8, "minute": 36}
